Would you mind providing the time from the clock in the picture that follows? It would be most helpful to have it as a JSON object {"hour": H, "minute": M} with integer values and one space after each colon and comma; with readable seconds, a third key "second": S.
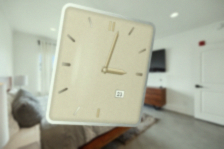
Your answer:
{"hour": 3, "minute": 2}
